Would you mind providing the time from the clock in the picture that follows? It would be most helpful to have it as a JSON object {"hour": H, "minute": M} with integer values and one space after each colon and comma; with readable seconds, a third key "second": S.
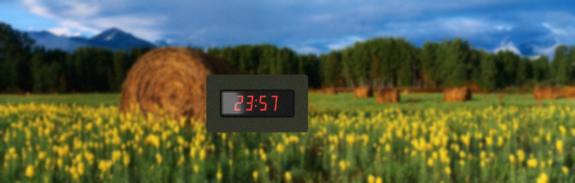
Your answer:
{"hour": 23, "minute": 57}
